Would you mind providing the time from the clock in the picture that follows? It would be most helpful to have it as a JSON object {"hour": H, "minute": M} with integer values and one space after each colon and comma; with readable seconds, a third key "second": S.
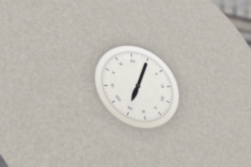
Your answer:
{"hour": 7, "minute": 5}
